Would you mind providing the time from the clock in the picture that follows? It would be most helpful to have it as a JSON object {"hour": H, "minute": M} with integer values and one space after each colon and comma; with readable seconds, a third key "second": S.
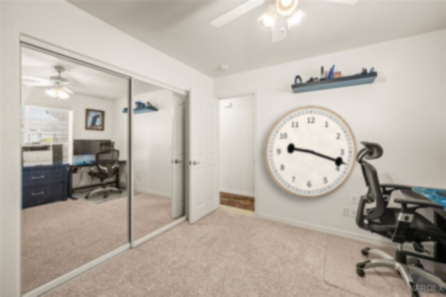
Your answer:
{"hour": 9, "minute": 18}
